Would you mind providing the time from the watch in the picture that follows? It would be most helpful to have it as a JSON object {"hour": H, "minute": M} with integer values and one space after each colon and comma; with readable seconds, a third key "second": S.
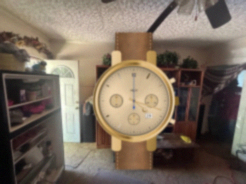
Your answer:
{"hour": 4, "minute": 18}
